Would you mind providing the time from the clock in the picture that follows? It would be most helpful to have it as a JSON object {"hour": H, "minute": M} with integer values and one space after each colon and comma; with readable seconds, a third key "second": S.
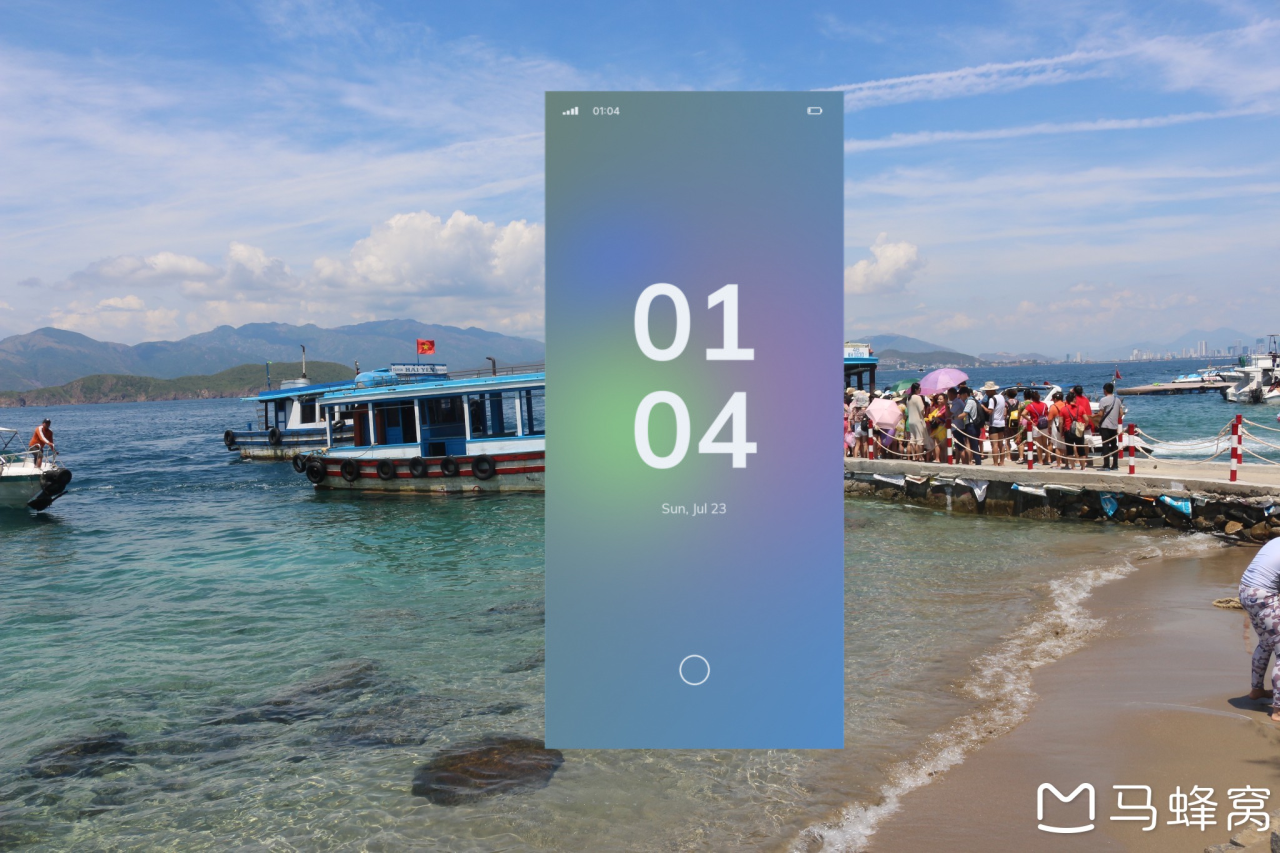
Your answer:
{"hour": 1, "minute": 4}
